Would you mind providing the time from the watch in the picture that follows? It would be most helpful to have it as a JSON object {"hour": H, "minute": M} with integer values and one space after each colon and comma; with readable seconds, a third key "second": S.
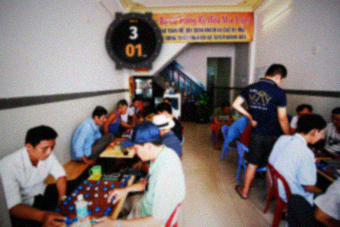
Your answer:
{"hour": 3, "minute": 1}
